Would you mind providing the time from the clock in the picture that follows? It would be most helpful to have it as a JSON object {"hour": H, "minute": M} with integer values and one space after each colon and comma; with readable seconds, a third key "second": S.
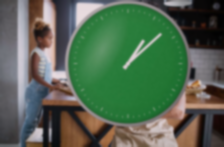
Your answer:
{"hour": 1, "minute": 8}
